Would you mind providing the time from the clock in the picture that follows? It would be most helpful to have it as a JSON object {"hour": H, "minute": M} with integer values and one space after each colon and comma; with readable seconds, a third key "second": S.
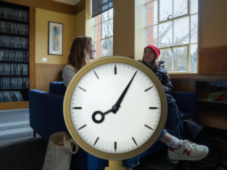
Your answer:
{"hour": 8, "minute": 5}
